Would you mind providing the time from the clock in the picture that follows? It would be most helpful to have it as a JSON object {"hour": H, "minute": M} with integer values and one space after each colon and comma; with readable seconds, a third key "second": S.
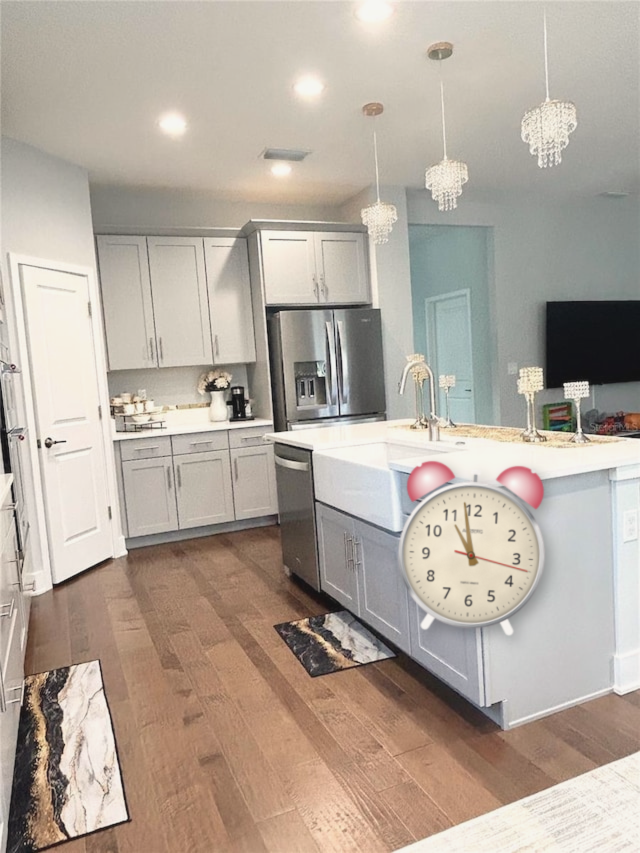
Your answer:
{"hour": 10, "minute": 58, "second": 17}
